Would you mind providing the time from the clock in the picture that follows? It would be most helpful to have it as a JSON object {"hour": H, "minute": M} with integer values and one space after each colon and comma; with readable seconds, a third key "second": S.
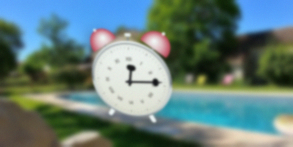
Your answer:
{"hour": 12, "minute": 14}
